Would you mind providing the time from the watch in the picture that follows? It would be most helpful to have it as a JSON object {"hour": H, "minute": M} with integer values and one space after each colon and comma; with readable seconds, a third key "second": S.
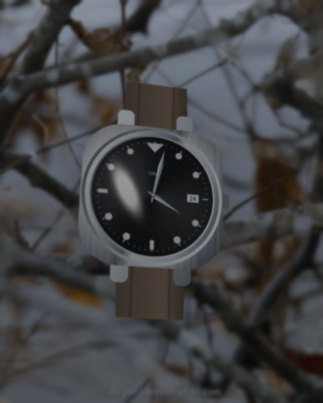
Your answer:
{"hour": 4, "minute": 2}
